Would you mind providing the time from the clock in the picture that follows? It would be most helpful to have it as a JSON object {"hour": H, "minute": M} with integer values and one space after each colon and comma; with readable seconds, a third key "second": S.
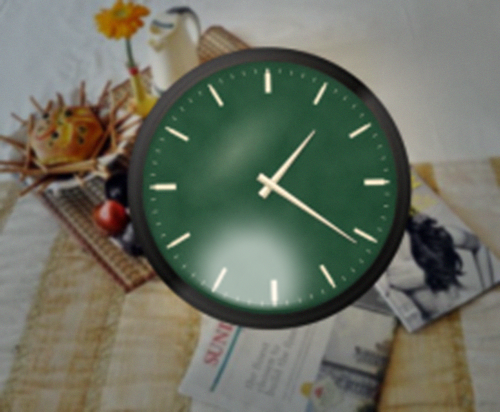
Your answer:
{"hour": 1, "minute": 21}
